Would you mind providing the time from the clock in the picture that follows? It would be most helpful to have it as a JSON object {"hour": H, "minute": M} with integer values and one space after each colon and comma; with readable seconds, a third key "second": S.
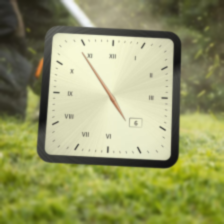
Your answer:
{"hour": 4, "minute": 54}
